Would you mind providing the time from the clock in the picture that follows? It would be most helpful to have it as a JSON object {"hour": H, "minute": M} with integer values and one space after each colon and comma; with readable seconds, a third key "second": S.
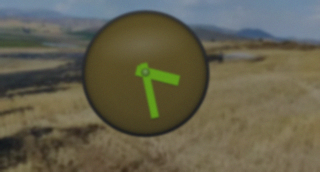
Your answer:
{"hour": 3, "minute": 28}
